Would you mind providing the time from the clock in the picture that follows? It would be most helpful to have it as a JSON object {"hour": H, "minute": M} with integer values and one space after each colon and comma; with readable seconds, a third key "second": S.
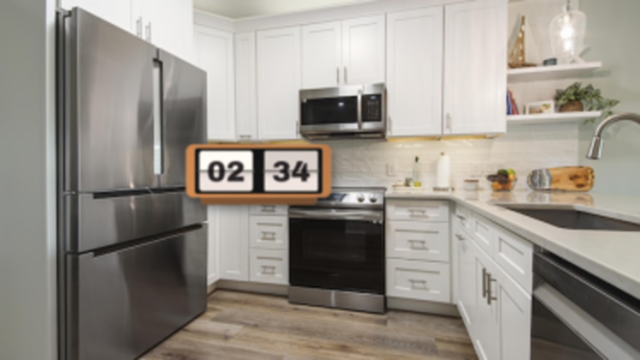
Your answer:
{"hour": 2, "minute": 34}
